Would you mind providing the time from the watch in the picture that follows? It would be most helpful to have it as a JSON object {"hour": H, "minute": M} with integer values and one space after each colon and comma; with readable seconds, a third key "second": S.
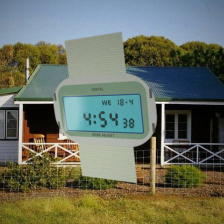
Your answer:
{"hour": 4, "minute": 54, "second": 38}
